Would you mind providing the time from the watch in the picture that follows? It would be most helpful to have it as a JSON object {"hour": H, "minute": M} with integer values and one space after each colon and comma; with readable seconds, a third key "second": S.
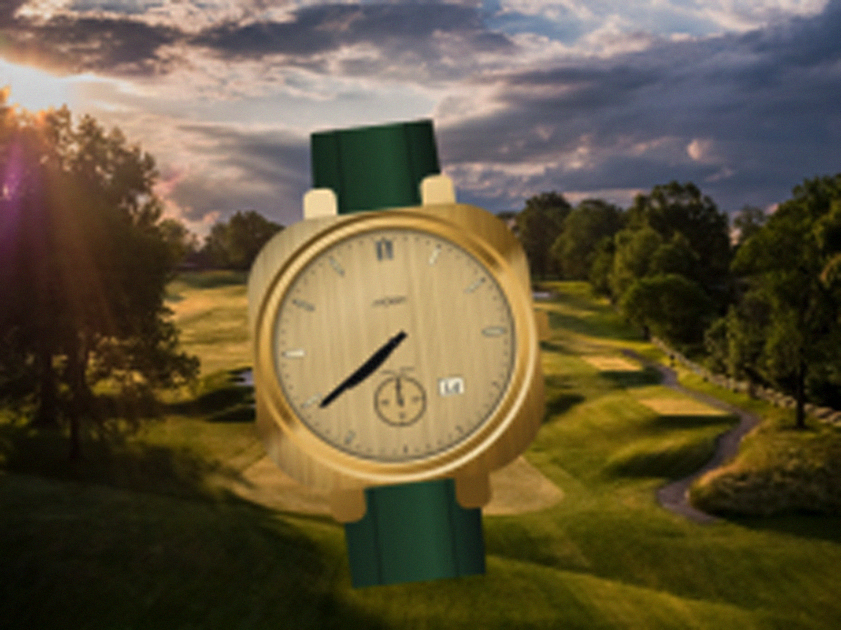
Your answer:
{"hour": 7, "minute": 39}
